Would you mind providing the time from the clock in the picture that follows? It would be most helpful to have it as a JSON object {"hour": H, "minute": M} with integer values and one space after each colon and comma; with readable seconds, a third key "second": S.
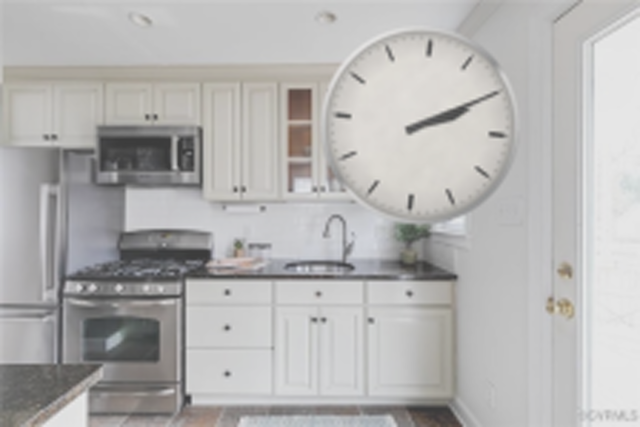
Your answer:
{"hour": 2, "minute": 10}
